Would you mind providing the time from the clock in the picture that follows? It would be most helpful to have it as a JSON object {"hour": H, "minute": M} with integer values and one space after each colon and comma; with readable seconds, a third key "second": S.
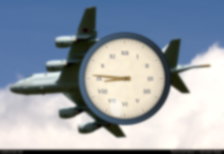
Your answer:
{"hour": 8, "minute": 46}
